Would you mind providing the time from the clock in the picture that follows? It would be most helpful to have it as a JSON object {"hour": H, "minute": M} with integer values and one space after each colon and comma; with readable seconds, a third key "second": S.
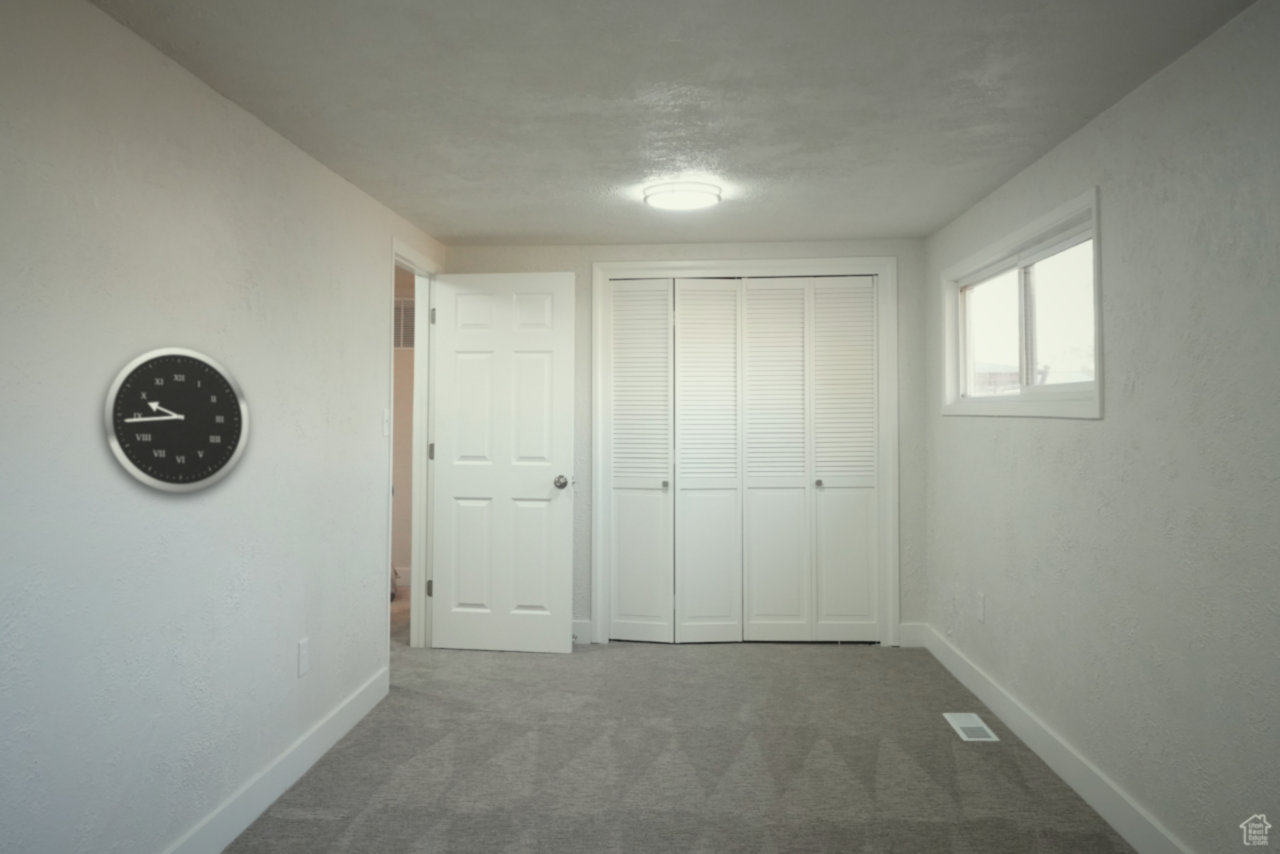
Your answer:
{"hour": 9, "minute": 44}
